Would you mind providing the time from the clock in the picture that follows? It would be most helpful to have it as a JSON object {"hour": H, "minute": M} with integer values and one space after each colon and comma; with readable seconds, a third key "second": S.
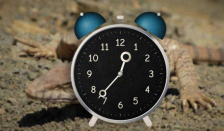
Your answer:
{"hour": 12, "minute": 37}
